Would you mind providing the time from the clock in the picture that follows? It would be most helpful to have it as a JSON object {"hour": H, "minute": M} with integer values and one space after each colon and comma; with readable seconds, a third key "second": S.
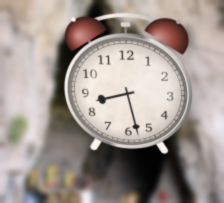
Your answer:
{"hour": 8, "minute": 28}
